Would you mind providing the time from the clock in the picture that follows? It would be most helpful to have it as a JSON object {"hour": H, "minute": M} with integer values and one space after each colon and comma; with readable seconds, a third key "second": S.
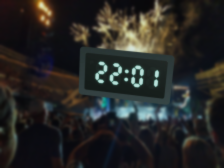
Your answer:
{"hour": 22, "minute": 1}
